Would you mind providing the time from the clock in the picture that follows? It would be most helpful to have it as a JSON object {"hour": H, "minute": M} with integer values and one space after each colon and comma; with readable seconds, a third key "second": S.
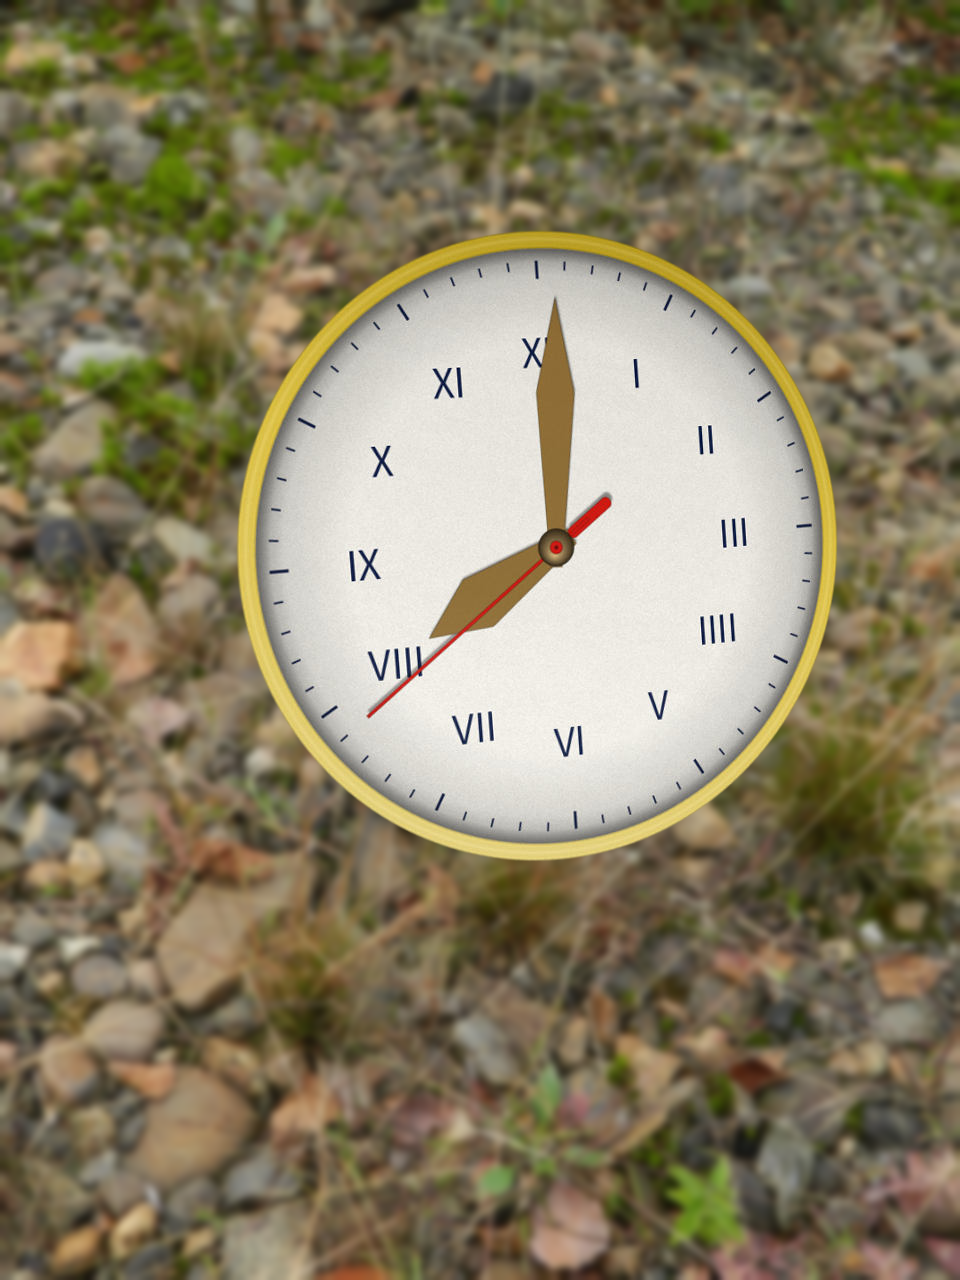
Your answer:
{"hour": 8, "minute": 0, "second": 39}
